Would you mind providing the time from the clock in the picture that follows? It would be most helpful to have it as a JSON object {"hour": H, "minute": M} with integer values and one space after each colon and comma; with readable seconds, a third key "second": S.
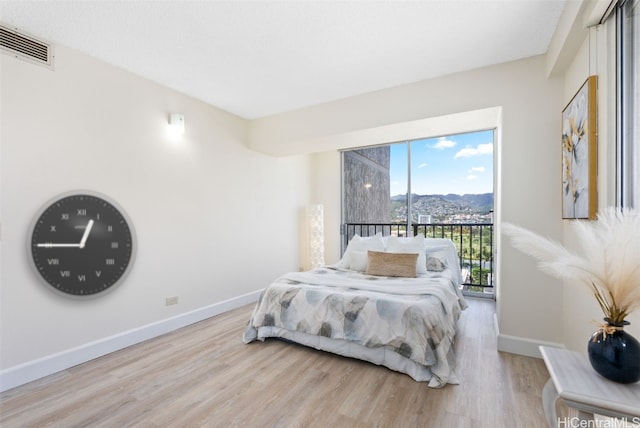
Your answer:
{"hour": 12, "minute": 45}
